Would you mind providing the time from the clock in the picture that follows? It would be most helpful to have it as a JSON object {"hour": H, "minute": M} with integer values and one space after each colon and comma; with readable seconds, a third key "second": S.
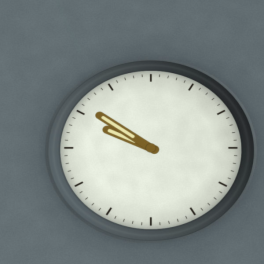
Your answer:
{"hour": 9, "minute": 51}
